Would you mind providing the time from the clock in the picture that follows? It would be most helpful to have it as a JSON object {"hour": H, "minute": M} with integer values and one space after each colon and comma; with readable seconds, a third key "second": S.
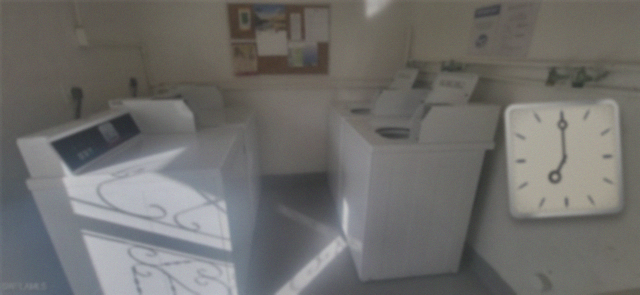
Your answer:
{"hour": 7, "minute": 0}
